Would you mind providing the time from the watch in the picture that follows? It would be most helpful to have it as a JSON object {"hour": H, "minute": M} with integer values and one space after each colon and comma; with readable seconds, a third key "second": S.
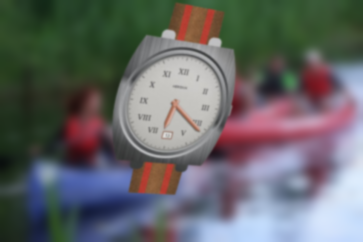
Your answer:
{"hour": 6, "minute": 21}
